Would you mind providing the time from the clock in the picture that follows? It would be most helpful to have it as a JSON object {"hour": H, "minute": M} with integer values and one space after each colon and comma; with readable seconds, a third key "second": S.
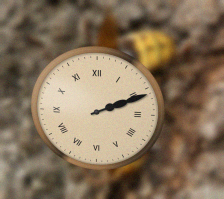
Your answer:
{"hour": 2, "minute": 11}
